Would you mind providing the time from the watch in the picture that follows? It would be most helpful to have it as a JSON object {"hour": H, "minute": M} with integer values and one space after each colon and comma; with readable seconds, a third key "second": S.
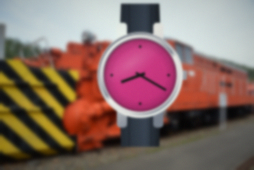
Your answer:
{"hour": 8, "minute": 20}
